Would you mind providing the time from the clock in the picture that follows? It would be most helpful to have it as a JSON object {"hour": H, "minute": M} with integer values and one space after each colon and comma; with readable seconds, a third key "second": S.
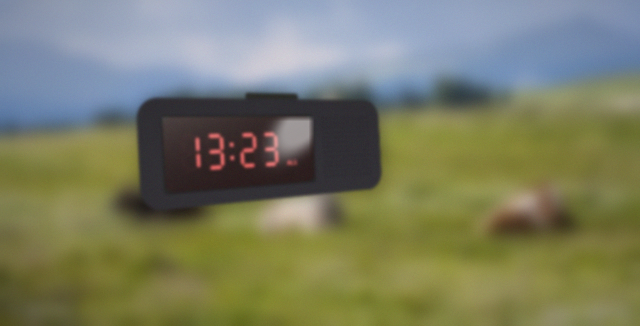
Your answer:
{"hour": 13, "minute": 23}
